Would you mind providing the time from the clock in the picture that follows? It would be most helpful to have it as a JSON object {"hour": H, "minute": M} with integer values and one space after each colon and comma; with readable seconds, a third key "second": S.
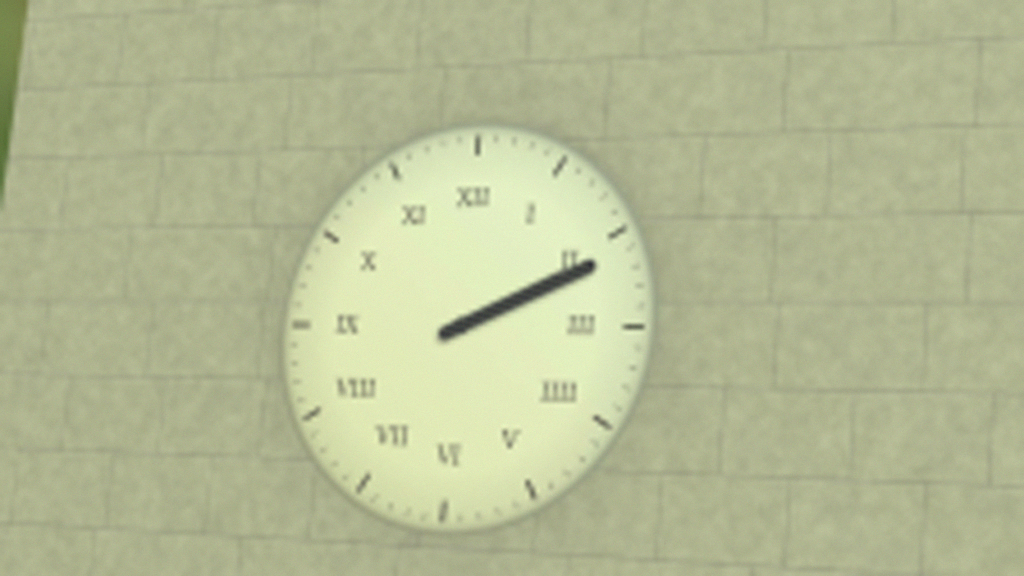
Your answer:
{"hour": 2, "minute": 11}
